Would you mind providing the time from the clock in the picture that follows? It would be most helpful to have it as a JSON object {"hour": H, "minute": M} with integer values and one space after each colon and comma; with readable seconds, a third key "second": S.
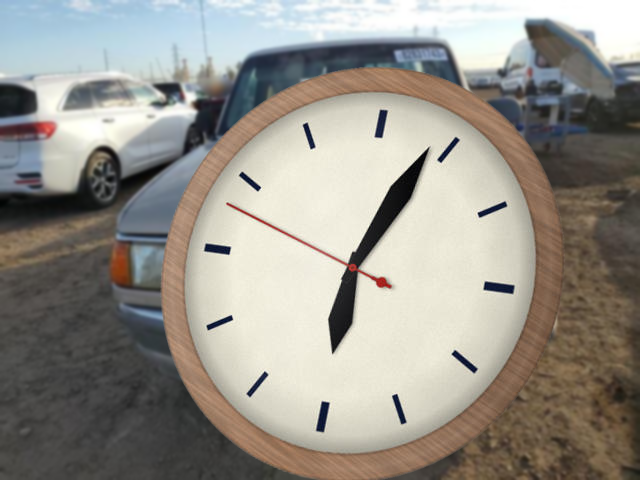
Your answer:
{"hour": 6, "minute": 3, "second": 48}
